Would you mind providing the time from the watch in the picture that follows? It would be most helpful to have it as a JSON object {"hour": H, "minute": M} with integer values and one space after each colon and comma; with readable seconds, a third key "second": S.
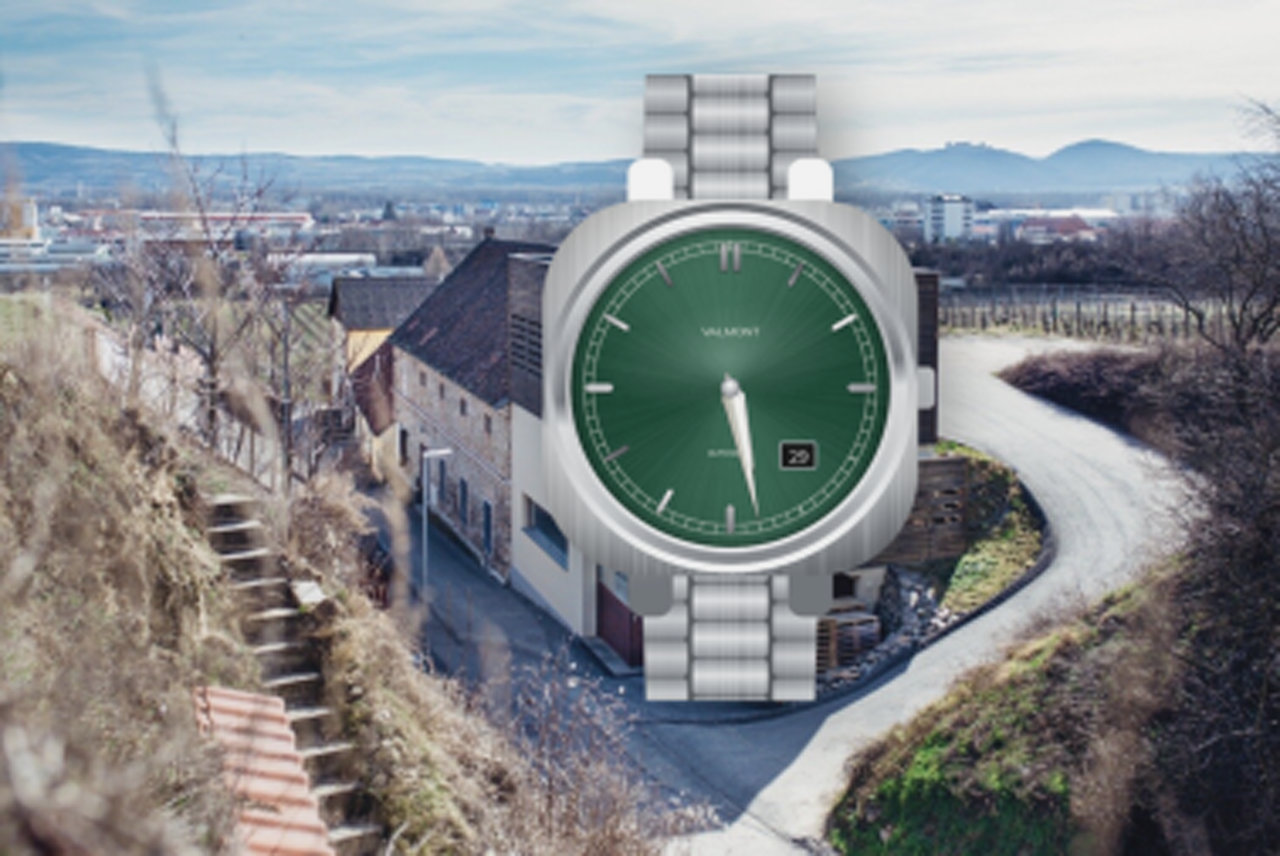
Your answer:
{"hour": 5, "minute": 28}
